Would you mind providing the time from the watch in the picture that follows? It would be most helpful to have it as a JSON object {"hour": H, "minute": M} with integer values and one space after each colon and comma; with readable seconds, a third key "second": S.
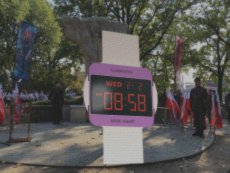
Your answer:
{"hour": 8, "minute": 58}
